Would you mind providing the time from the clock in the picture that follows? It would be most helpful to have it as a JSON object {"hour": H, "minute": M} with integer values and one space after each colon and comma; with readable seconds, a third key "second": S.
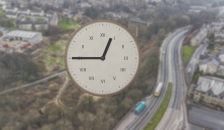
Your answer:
{"hour": 12, "minute": 45}
